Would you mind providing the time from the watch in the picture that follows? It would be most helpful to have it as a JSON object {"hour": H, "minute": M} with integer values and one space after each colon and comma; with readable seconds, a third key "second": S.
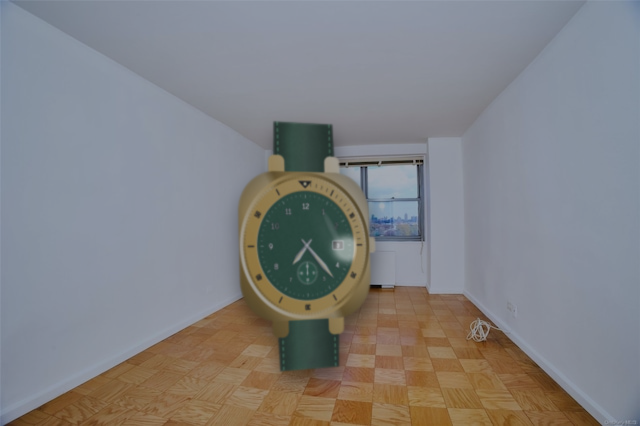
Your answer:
{"hour": 7, "minute": 23}
